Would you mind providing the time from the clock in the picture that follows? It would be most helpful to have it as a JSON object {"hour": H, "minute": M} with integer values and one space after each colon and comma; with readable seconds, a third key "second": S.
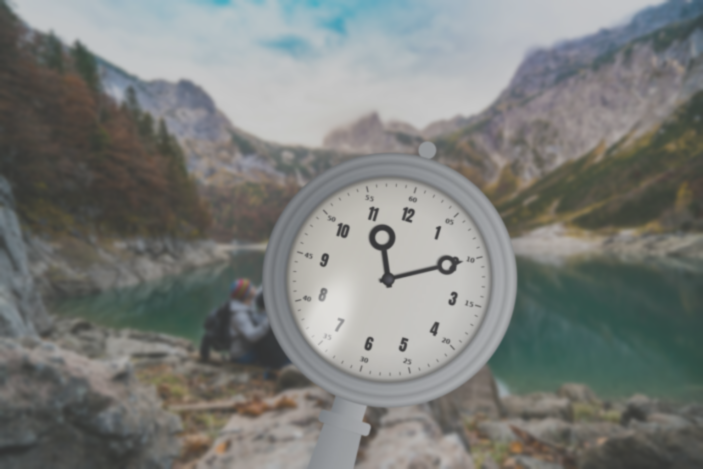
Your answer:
{"hour": 11, "minute": 10}
